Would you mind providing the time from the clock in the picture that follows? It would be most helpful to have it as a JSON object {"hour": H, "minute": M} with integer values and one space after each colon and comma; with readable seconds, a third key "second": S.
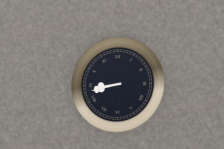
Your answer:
{"hour": 8, "minute": 43}
